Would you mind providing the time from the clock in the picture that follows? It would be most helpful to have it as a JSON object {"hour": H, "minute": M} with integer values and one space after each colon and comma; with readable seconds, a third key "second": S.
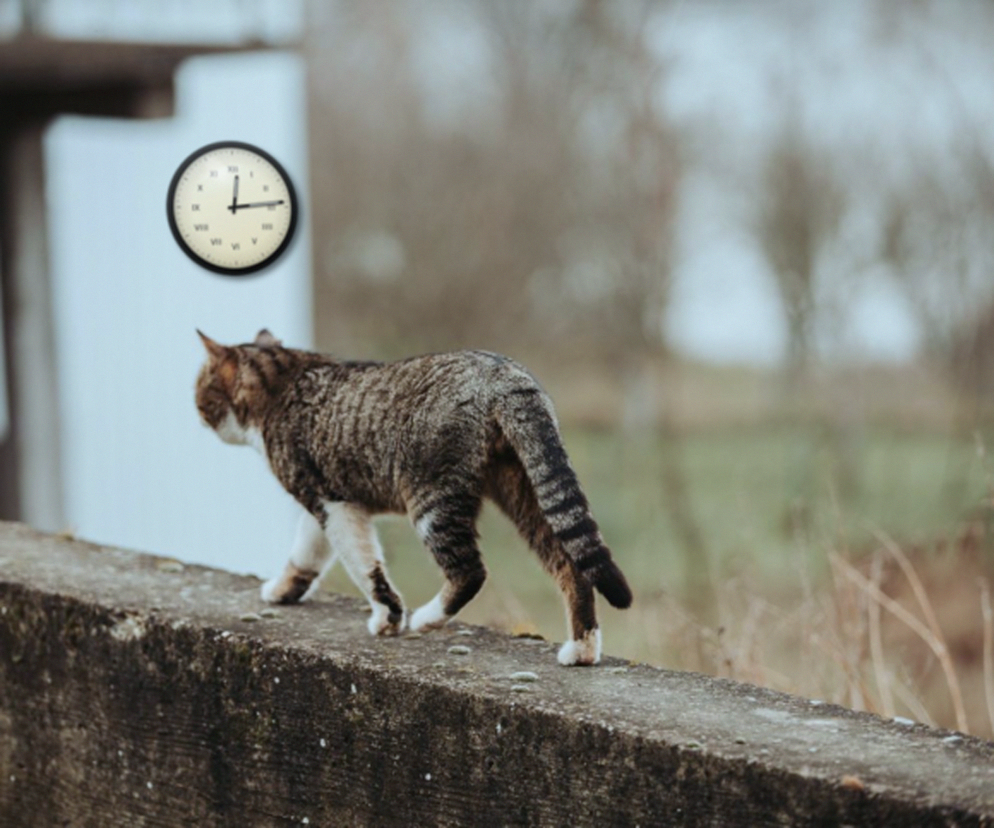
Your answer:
{"hour": 12, "minute": 14}
